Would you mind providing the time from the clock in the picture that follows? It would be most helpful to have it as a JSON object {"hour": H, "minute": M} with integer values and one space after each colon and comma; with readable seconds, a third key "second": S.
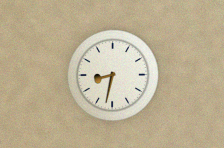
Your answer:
{"hour": 8, "minute": 32}
